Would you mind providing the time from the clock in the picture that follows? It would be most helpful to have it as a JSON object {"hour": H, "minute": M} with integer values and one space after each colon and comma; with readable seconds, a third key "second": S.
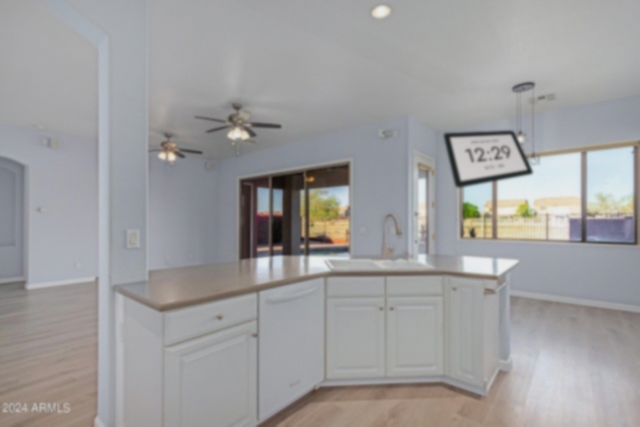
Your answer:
{"hour": 12, "minute": 29}
